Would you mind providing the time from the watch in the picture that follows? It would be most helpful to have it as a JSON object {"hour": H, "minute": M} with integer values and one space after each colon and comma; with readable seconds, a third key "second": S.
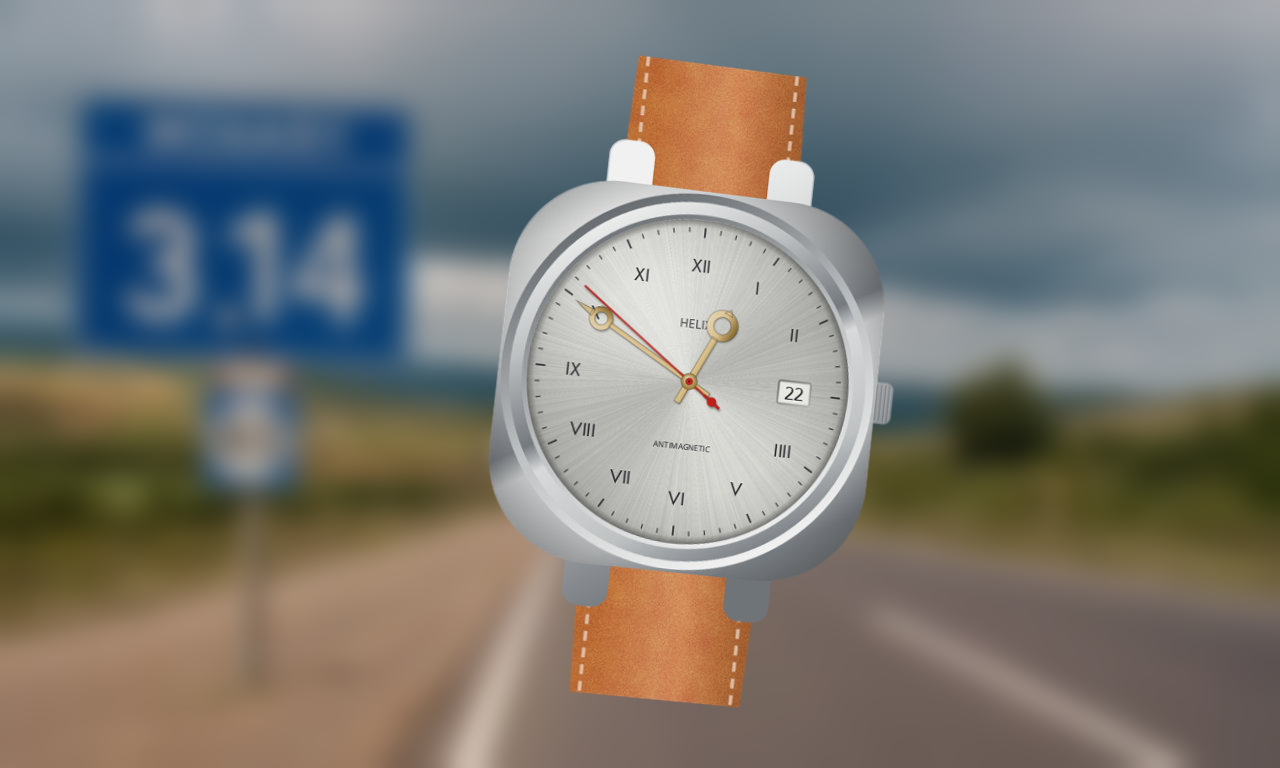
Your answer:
{"hour": 12, "minute": 49, "second": 51}
